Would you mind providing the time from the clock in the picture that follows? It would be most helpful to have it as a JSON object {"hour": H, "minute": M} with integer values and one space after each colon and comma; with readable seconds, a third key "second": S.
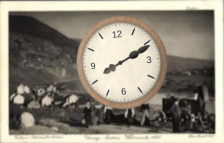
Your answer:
{"hour": 8, "minute": 11}
